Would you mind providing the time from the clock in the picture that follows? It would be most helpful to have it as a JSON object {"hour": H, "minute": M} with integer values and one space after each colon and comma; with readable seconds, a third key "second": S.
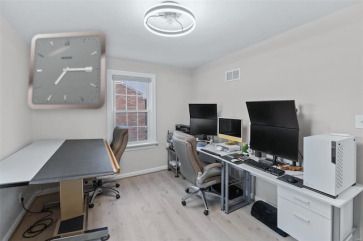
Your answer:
{"hour": 7, "minute": 15}
